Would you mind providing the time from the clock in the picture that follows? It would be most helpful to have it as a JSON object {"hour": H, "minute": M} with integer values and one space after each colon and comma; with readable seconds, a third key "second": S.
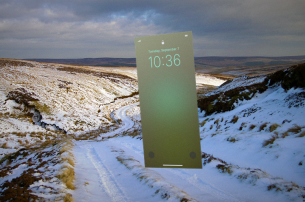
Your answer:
{"hour": 10, "minute": 36}
